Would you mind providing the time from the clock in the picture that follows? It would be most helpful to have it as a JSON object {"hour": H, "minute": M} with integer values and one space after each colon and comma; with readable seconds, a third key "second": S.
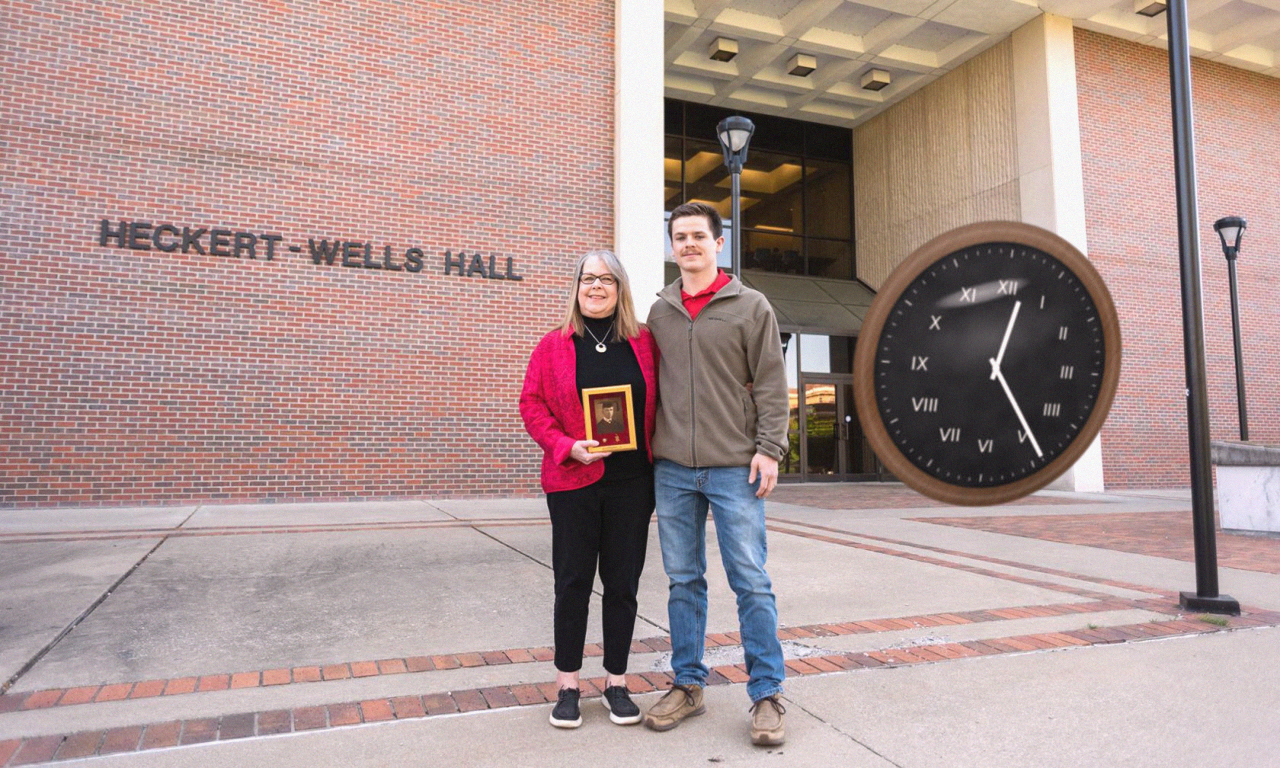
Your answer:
{"hour": 12, "minute": 24}
